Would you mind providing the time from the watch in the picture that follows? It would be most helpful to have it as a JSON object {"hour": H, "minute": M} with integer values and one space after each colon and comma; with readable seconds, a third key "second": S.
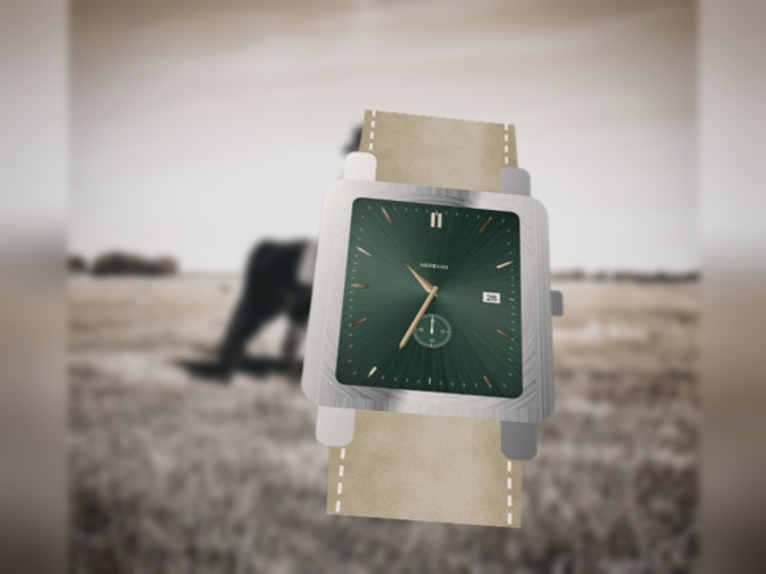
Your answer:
{"hour": 10, "minute": 34}
